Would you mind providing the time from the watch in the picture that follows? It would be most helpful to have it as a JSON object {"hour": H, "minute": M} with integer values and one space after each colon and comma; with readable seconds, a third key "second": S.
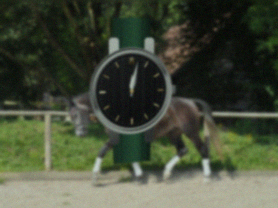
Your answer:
{"hour": 12, "minute": 2}
